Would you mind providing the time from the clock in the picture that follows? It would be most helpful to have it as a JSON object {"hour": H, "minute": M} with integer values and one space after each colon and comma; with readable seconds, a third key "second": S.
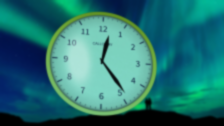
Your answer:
{"hour": 12, "minute": 24}
